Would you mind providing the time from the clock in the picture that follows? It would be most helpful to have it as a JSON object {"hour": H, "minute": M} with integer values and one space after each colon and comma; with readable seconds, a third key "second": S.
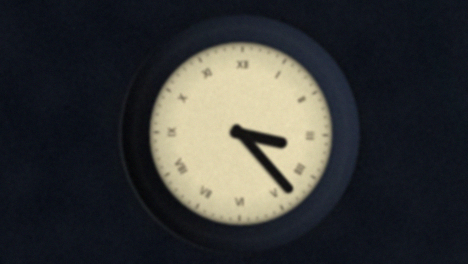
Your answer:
{"hour": 3, "minute": 23}
